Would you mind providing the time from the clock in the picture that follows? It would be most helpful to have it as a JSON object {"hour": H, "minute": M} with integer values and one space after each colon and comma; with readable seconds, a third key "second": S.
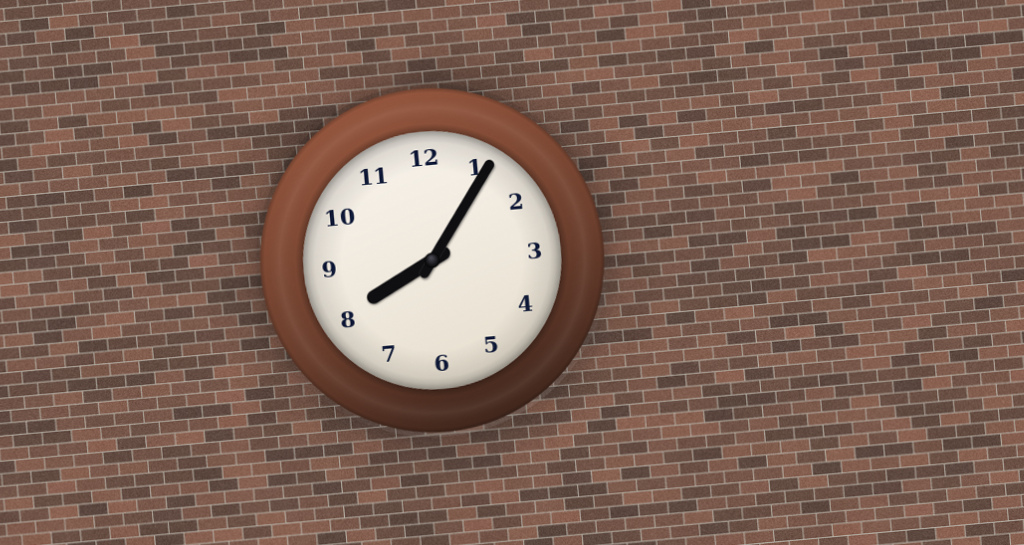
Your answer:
{"hour": 8, "minute": 6}
